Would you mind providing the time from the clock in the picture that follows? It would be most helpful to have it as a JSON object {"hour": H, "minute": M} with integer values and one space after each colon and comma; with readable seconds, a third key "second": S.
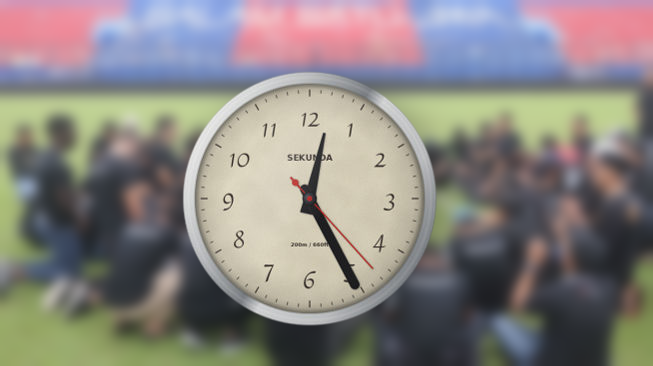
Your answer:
{"hour": 12, "minute": 25, "second": 23}
